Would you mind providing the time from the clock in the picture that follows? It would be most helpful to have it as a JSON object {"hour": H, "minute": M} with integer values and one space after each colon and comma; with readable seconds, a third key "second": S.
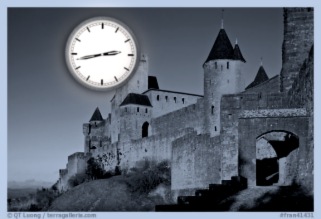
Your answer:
{"hour": 2, "minute": 43}
